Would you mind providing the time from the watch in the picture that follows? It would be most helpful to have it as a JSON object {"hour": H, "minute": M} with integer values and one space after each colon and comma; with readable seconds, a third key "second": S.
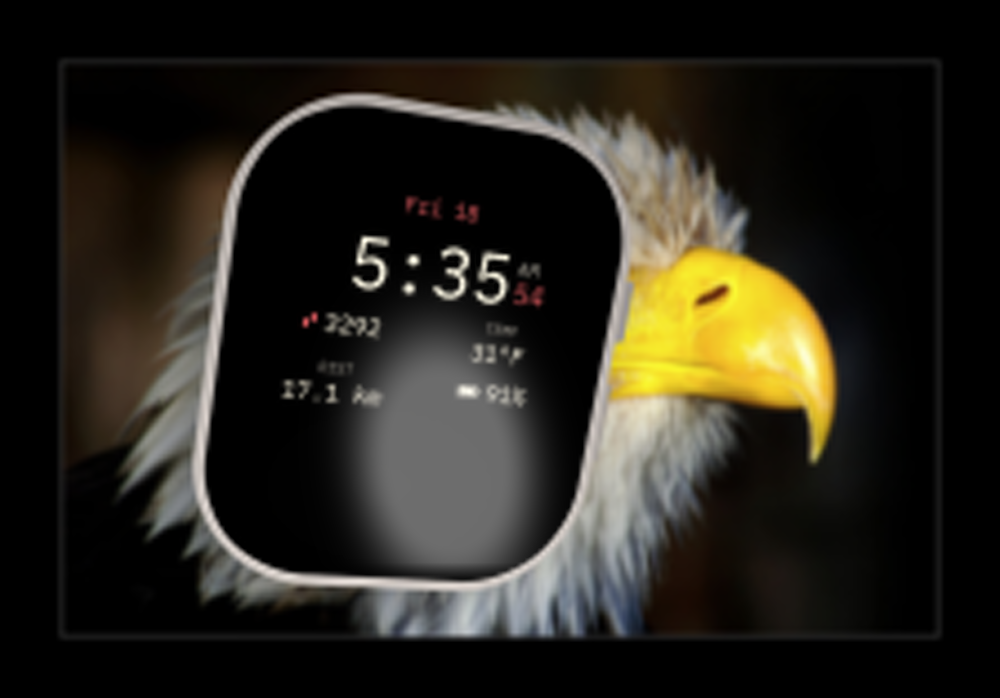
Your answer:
{"hour": 5, "minute": 35}
